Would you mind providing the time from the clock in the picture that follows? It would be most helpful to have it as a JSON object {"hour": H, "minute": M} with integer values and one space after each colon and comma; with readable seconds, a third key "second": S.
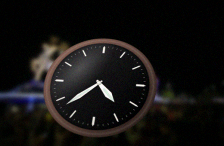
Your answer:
{"hour": 4, "minute": 38}
